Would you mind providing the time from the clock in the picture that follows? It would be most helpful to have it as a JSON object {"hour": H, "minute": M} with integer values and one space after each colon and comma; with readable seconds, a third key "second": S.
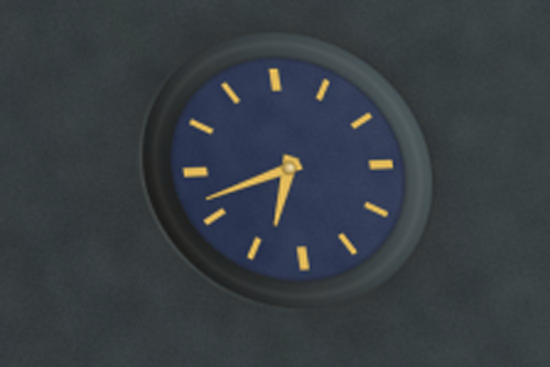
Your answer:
{"hour": 6, "minute": 42}
